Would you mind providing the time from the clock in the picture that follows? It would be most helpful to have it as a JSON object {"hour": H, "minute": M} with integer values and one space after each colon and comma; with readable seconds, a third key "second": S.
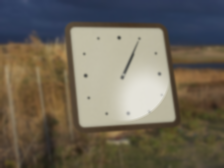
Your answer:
{"hour": 1, "minute": 5}
